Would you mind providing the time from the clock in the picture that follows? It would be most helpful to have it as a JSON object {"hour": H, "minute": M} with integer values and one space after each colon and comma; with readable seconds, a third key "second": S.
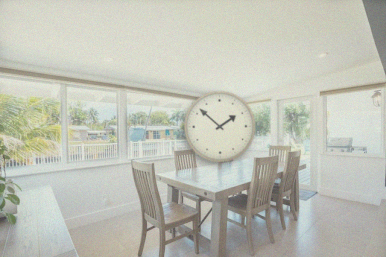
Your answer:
{"hour": 1, "minute": 52}
